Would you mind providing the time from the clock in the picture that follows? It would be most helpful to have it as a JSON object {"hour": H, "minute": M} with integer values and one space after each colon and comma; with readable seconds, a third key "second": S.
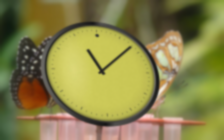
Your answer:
{"hour": 11, "minute": 8}
